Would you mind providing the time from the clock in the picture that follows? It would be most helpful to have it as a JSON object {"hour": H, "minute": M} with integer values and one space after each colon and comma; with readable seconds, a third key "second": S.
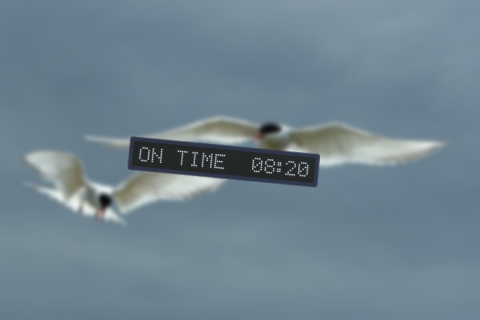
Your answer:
{"hour": 8, "minute": 20}
